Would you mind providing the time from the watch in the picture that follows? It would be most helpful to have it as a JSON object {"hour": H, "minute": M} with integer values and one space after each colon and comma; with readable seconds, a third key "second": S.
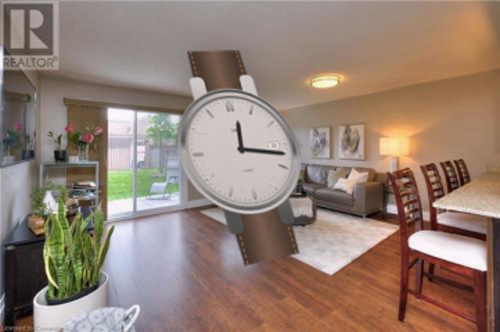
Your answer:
{"hour": 12, "minute": 17}
